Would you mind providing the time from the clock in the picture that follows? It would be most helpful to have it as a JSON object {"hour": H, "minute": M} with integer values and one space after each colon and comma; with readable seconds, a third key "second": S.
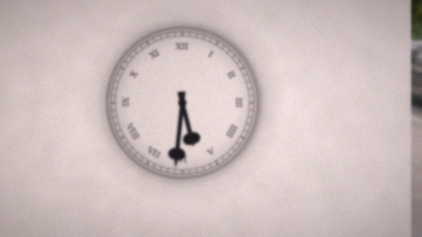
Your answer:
{"hour": 5, "minute": 31}
